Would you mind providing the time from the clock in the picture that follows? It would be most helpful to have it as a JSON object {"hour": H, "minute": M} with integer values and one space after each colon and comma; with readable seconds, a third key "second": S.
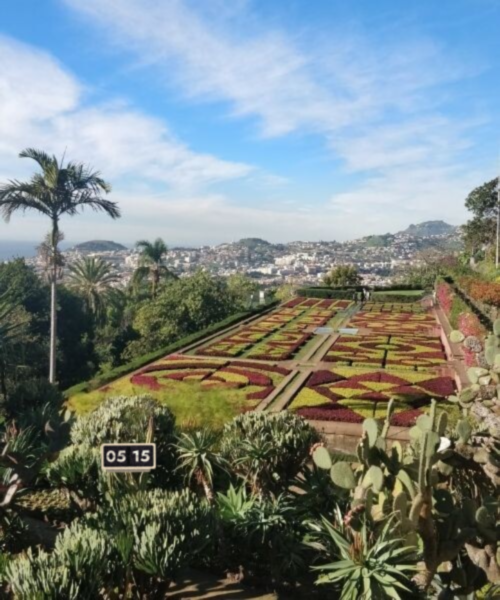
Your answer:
{"hour": 5, "minute": 15}
